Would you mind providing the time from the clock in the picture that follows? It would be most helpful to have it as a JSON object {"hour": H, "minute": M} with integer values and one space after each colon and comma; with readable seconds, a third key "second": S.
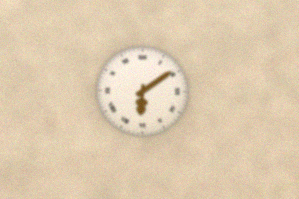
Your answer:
{"hour": 6, "minute": 9}
